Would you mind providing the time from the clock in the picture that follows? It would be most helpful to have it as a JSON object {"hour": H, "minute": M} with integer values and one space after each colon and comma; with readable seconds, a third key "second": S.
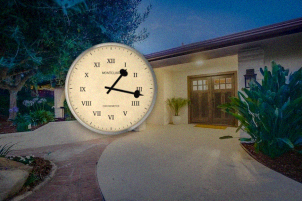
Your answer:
{"hour": 1, "minute": 17}
